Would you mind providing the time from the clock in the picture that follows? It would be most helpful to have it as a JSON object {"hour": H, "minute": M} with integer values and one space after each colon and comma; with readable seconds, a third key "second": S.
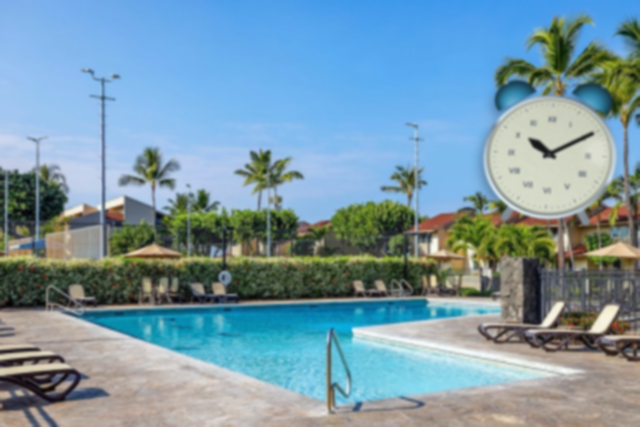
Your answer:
{"hour": 10, "minute": 10}
